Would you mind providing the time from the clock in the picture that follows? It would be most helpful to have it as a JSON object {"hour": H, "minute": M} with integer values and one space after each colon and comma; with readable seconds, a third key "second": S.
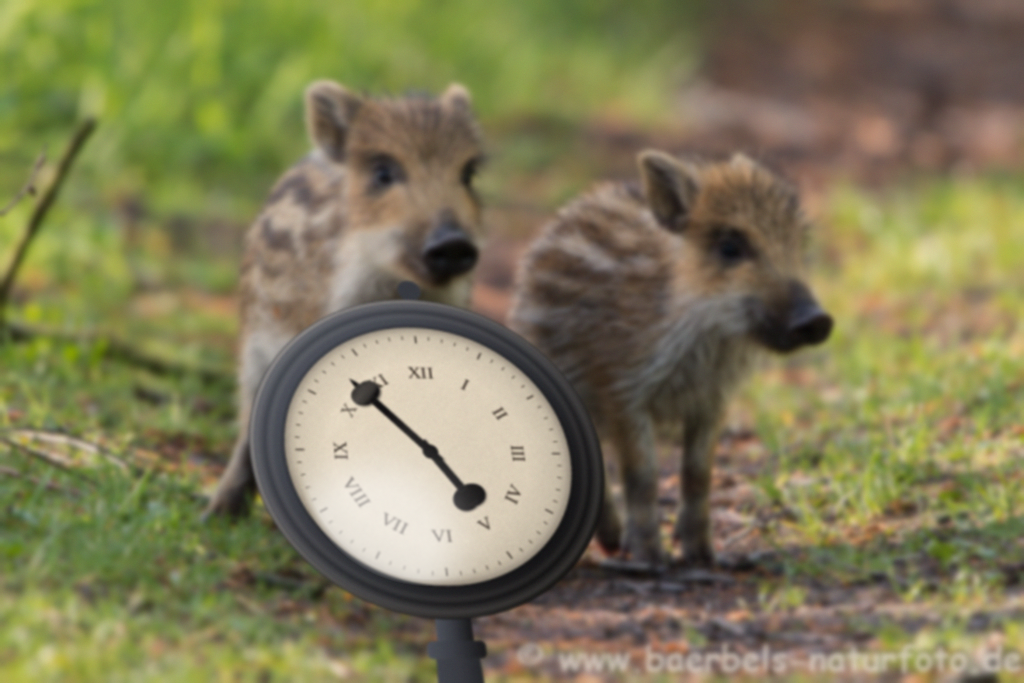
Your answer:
{"hour": 4, "minute": 53}
